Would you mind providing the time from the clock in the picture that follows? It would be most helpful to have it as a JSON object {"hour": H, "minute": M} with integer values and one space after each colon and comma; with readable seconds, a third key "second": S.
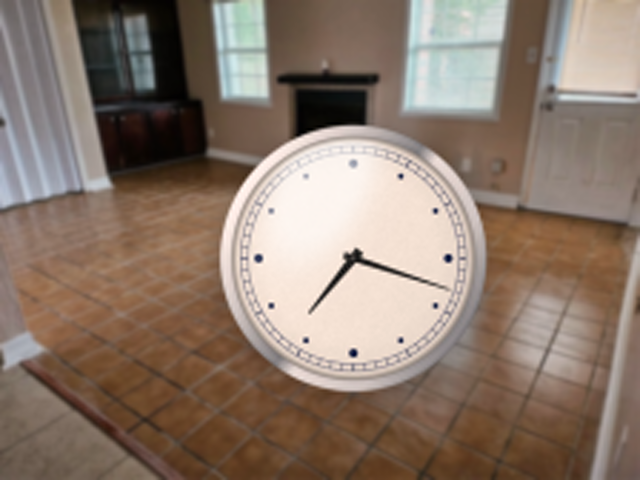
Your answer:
{"hour": 7, "minute": 18}
